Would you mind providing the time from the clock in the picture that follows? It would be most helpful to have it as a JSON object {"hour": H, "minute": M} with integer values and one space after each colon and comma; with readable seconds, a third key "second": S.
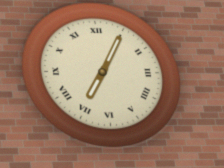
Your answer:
{"hour": 7, "minute": 5}
